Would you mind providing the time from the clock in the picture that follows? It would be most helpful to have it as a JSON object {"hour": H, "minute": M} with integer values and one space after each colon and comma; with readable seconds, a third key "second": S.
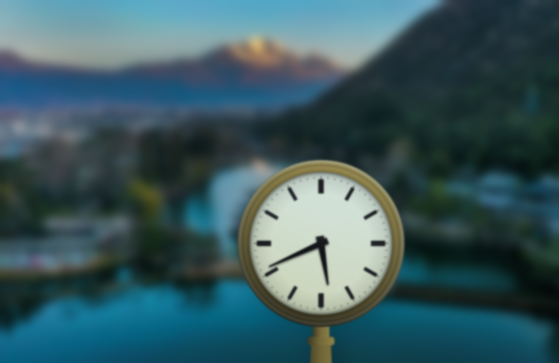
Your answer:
{"hour": 5, "minute": 41}
